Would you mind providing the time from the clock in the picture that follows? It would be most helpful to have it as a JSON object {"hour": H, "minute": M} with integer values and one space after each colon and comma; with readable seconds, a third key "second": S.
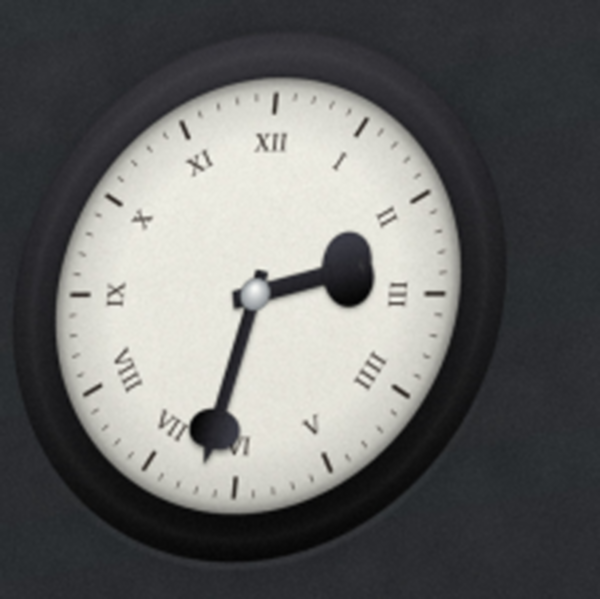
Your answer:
{"hour": 2, "minute": 32}
